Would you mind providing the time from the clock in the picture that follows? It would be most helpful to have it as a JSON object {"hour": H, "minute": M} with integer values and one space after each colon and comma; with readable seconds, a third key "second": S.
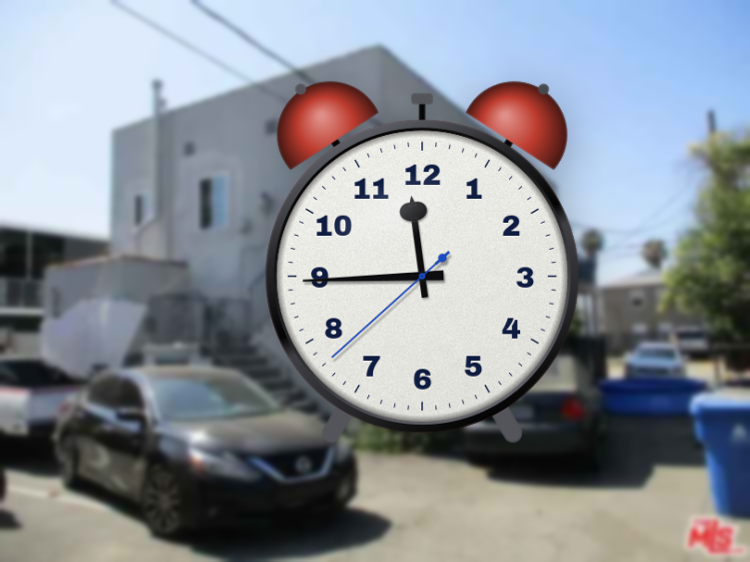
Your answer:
{"hour": 11, "minute": 44, "second": 38}
